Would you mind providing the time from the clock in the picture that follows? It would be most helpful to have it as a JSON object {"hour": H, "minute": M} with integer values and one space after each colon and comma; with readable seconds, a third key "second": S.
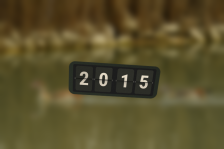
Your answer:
{"hour": 20, "minute": 15}
